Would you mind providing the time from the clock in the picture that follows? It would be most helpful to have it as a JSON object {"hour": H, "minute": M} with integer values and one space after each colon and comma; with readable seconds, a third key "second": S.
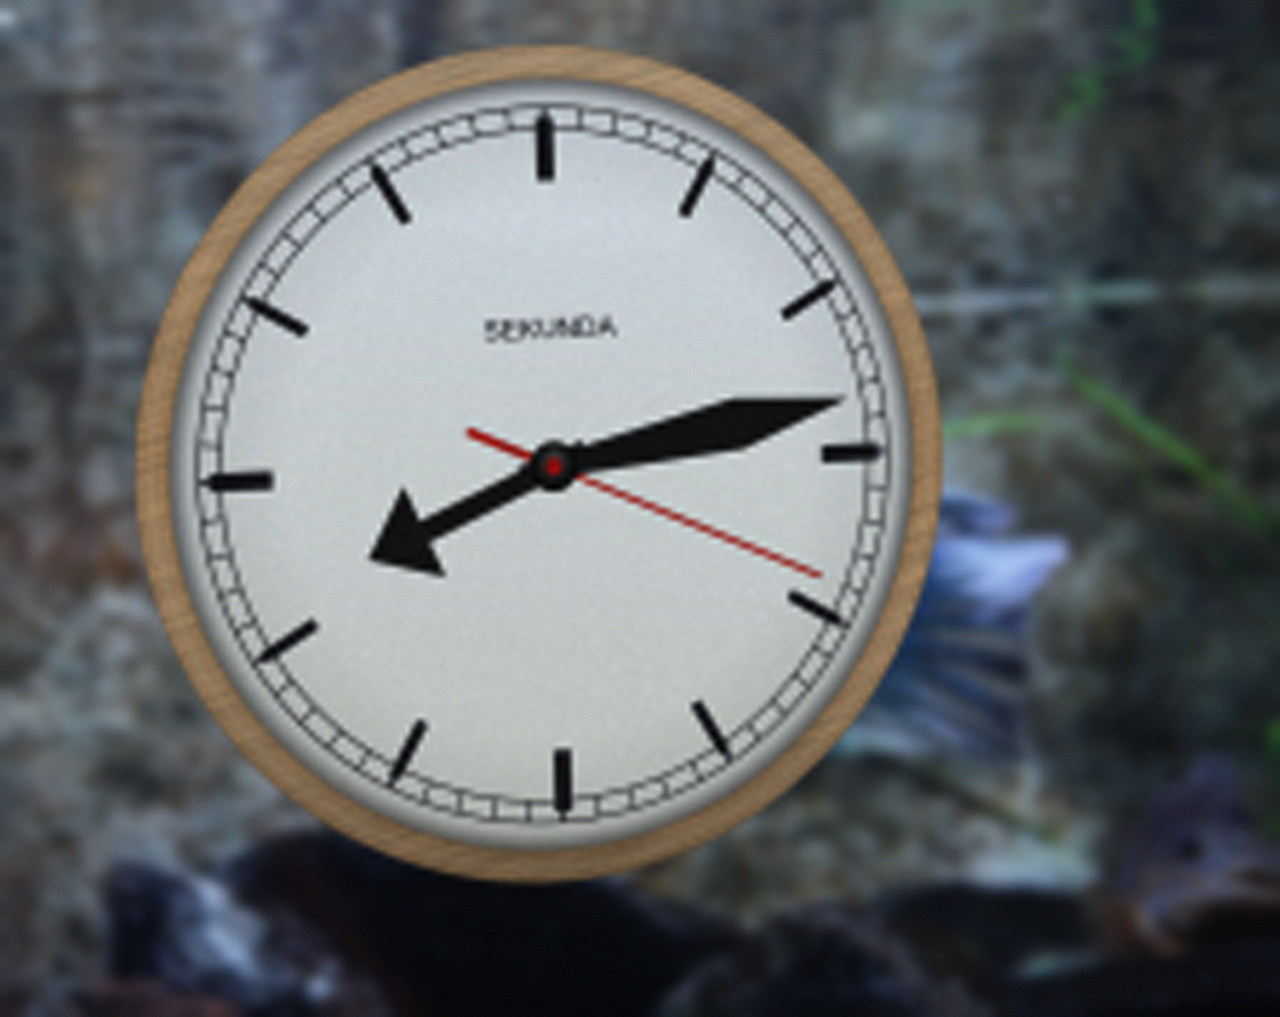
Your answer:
{"hour": 8, "minute": 13, "second": 19}
